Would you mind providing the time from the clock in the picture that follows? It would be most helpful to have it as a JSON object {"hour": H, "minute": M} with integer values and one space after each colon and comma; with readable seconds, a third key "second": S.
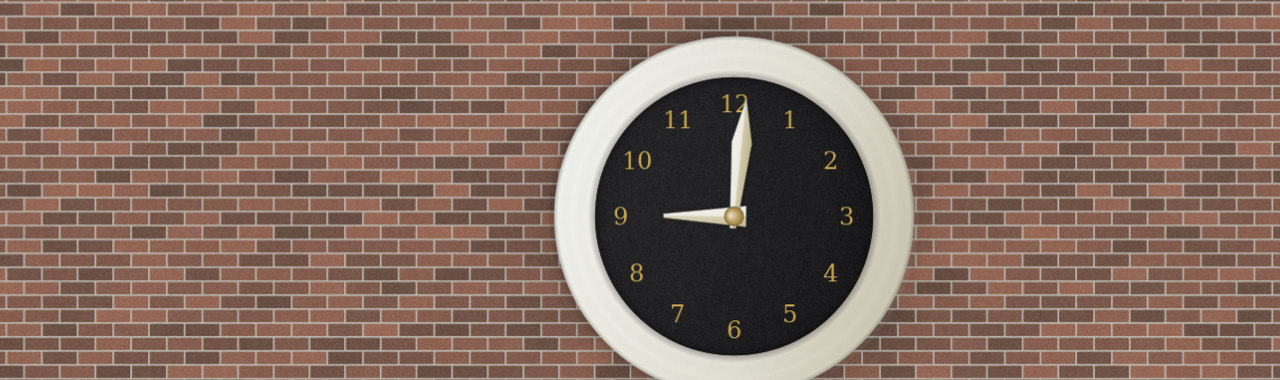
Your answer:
{"hour": 9, "minute": 1}
